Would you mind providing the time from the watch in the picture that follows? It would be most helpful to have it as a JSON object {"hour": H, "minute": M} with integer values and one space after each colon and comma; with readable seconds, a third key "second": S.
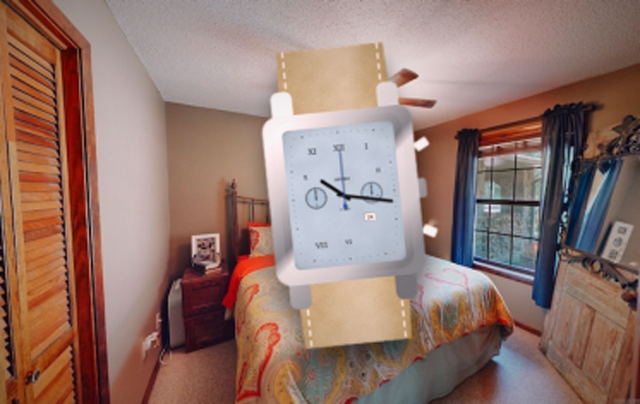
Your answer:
{"hour": 10, "minute": 17}
